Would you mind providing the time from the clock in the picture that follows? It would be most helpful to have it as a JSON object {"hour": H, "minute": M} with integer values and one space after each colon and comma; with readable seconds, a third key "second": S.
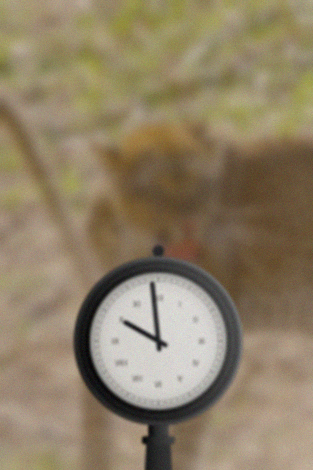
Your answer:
{"hour": 9, "minute": 59}
